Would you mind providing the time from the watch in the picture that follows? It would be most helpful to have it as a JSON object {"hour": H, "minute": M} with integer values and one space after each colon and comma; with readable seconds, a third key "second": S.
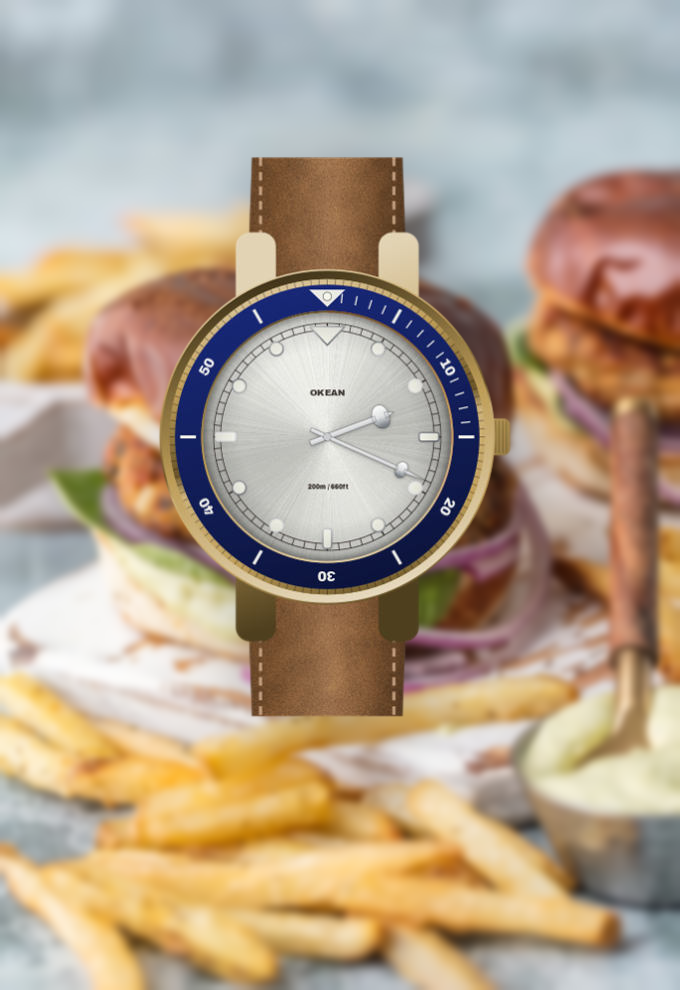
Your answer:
{"hour": 2, "minute": 19}
